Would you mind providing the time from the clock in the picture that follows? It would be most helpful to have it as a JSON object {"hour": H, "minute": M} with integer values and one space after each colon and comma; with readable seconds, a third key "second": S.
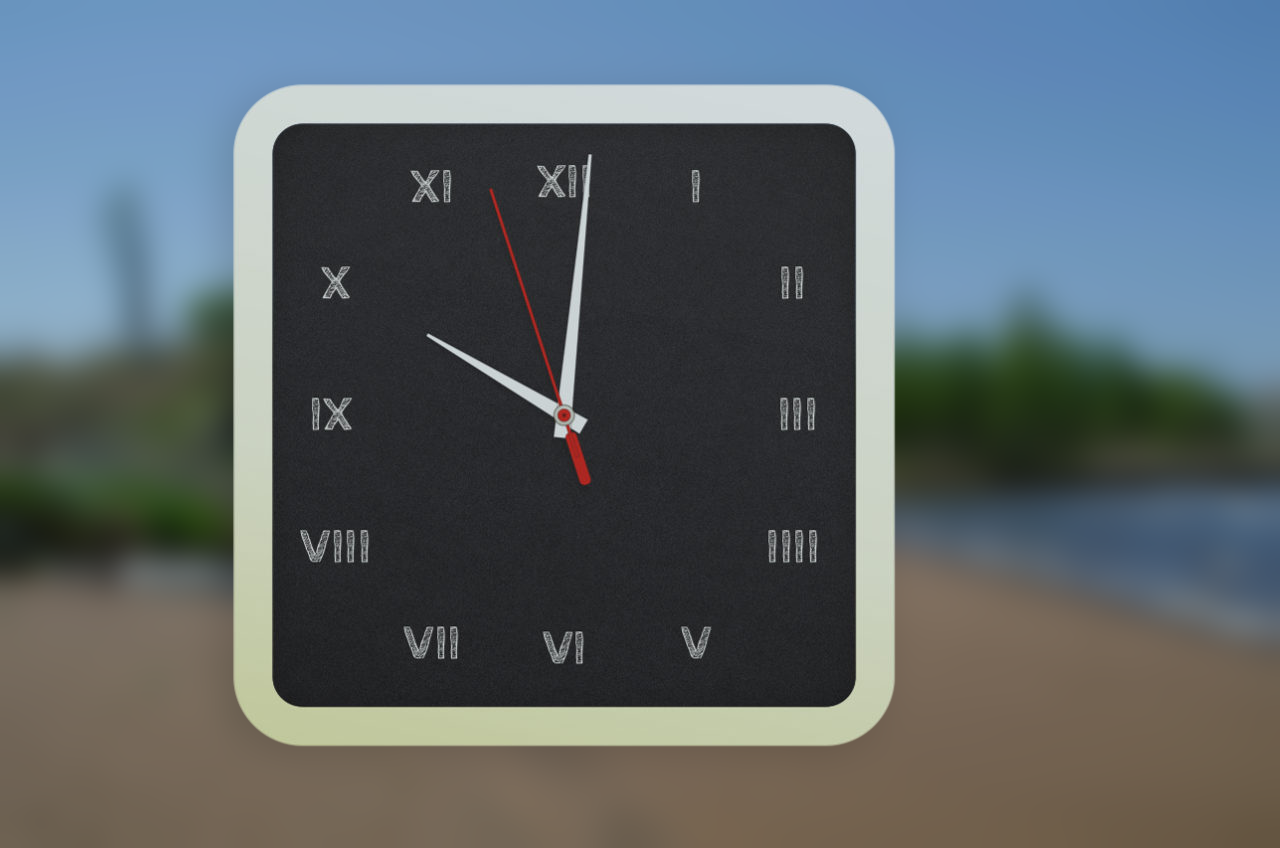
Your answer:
{"hour": 10, "minute": 0, "second": 57}
